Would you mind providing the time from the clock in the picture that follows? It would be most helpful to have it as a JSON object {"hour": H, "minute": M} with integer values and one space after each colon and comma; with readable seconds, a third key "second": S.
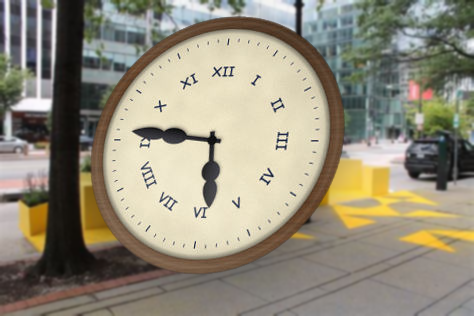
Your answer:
{"hour": 5, "minute": 46}
